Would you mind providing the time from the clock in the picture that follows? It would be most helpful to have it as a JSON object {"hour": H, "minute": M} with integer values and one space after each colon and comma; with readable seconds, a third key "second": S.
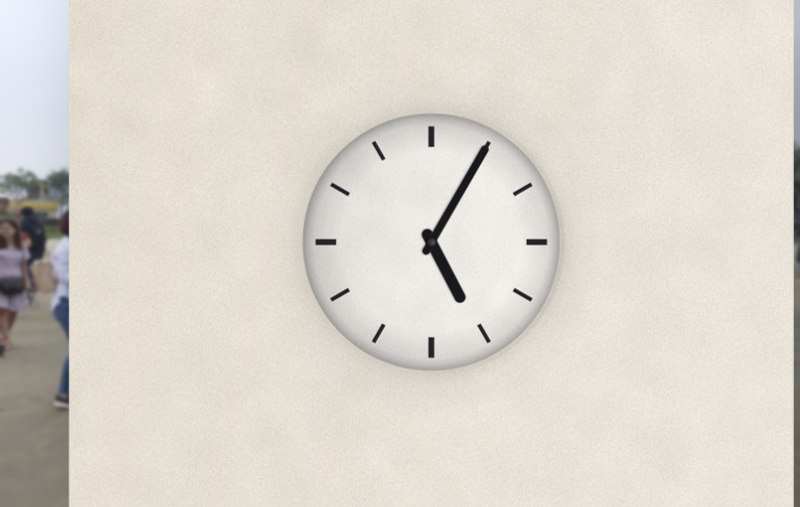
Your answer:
{"hour": 5, "minute": 5}
